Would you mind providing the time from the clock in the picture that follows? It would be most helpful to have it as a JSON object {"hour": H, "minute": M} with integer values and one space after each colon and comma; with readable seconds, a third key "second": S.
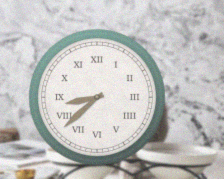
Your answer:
{"hour": 8, "minute": 38}
